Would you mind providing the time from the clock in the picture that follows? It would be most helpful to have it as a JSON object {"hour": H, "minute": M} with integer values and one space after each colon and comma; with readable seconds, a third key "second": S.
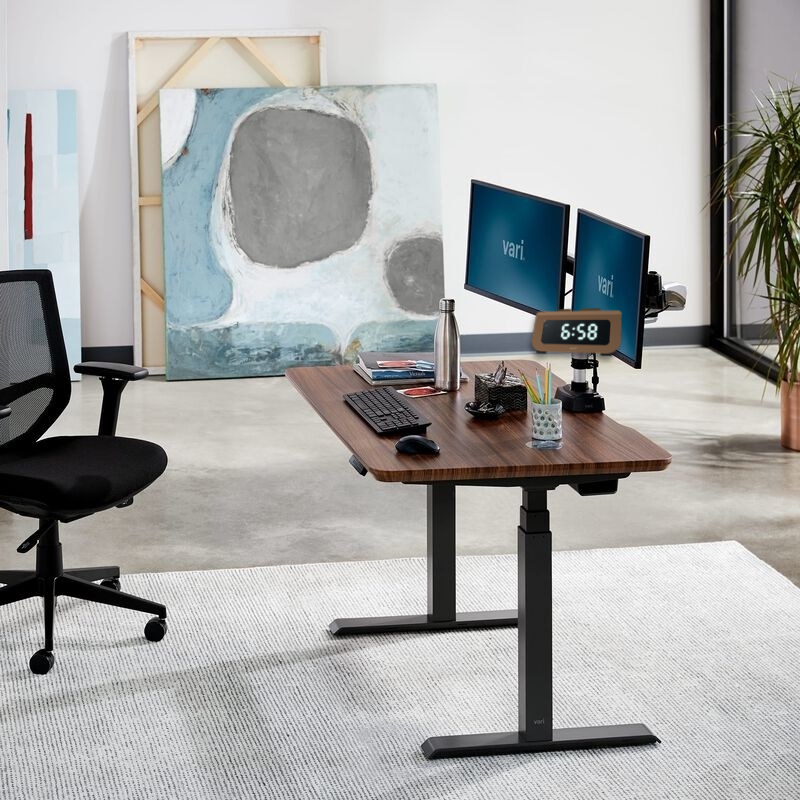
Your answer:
{"hour": 6, "minute": 58}
